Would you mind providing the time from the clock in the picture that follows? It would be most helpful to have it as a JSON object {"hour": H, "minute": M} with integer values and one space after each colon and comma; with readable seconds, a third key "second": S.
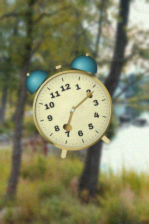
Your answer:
{"hour": 7, "minute": 11}
